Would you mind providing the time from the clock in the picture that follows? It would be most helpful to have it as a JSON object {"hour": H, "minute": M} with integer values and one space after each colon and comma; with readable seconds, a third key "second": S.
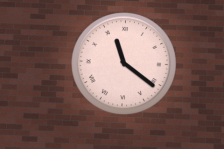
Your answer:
{"hour": 11, "minute": 21}
